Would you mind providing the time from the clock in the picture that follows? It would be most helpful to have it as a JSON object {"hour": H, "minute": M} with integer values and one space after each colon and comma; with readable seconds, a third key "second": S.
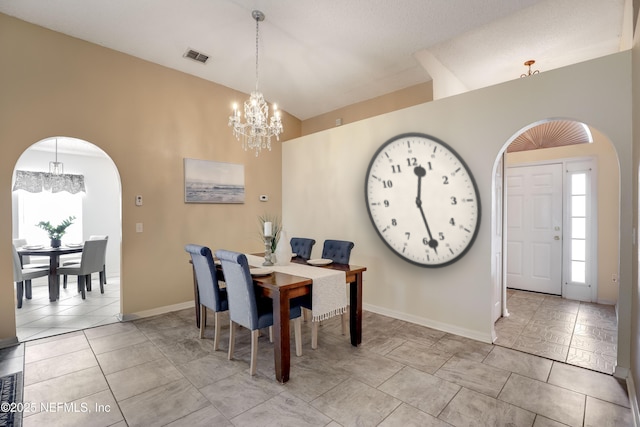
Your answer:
{"hour": 12, "minute": 28}
